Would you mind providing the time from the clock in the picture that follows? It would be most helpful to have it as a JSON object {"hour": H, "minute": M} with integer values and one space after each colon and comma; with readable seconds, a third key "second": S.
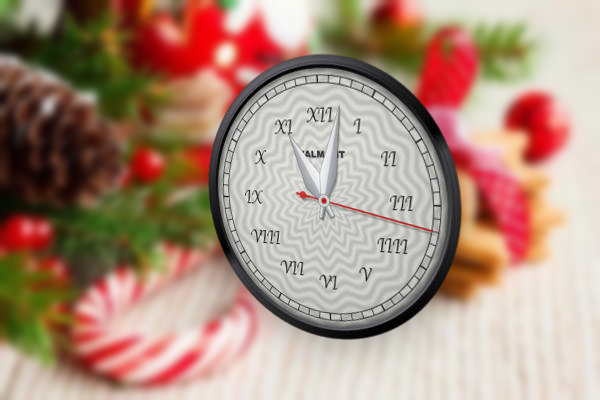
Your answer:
{"hour": 11, "minute": 2, "second": 17}
